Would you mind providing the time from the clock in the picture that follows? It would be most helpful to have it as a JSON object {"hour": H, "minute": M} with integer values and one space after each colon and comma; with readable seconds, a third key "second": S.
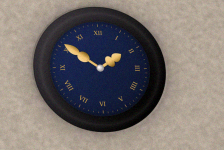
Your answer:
{"hour": 1, "minute": 51}
